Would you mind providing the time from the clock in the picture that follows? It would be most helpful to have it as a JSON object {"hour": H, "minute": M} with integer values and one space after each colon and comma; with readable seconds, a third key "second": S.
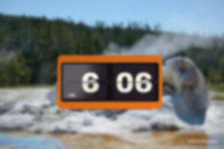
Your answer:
{"hour": 6, "minute": 6}
